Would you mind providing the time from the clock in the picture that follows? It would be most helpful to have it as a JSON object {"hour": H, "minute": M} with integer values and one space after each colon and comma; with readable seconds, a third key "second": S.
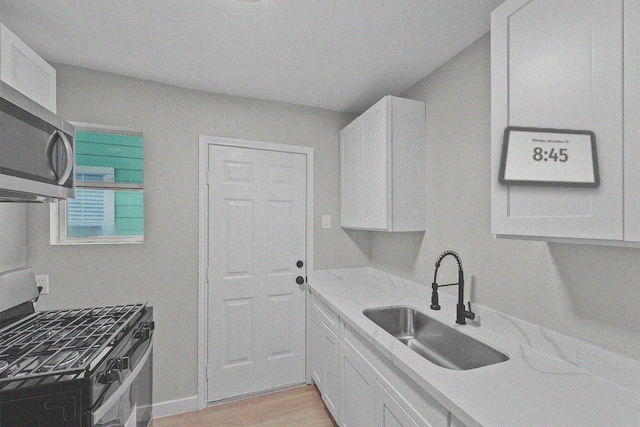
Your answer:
{"hour": 8, "minute": 45}
